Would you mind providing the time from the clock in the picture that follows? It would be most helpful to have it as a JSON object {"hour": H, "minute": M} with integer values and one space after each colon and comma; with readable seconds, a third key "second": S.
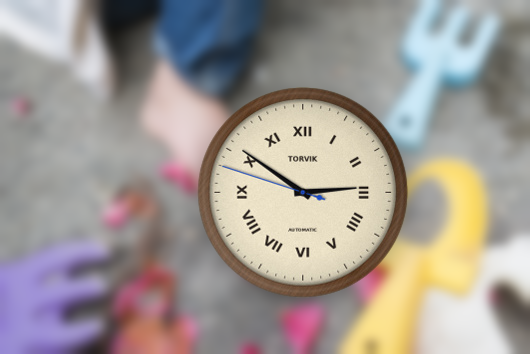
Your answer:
{"hour": 2, "minute": 50, "second": 48}
